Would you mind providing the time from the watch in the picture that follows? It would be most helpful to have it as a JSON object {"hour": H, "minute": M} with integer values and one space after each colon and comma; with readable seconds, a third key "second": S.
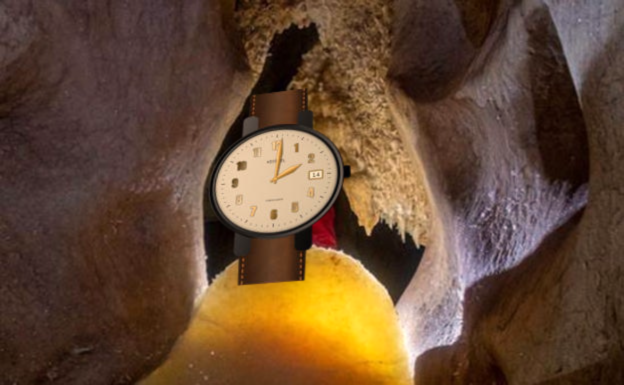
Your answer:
{"hour": 2, "minute": 1}
